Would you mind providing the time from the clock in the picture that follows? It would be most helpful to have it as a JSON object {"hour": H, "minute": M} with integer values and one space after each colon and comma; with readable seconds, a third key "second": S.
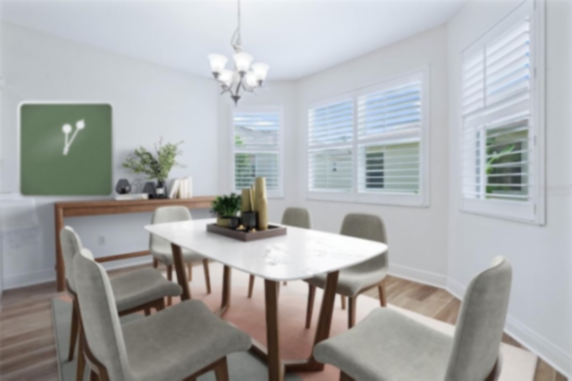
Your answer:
{"hour": 12, "minute": 5}
